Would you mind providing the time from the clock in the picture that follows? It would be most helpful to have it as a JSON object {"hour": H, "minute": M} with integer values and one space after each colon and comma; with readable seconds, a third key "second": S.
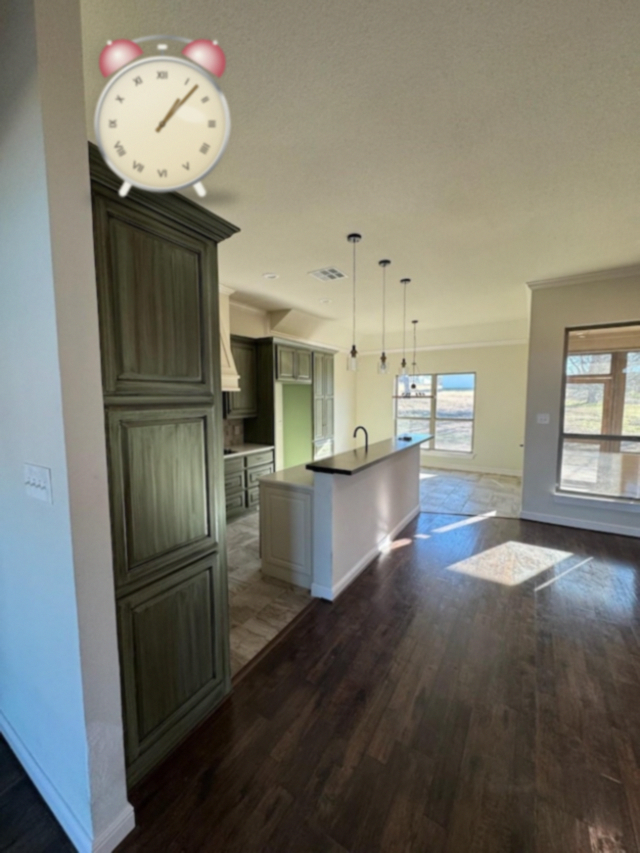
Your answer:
{"hour": 1, "minute": 7}
